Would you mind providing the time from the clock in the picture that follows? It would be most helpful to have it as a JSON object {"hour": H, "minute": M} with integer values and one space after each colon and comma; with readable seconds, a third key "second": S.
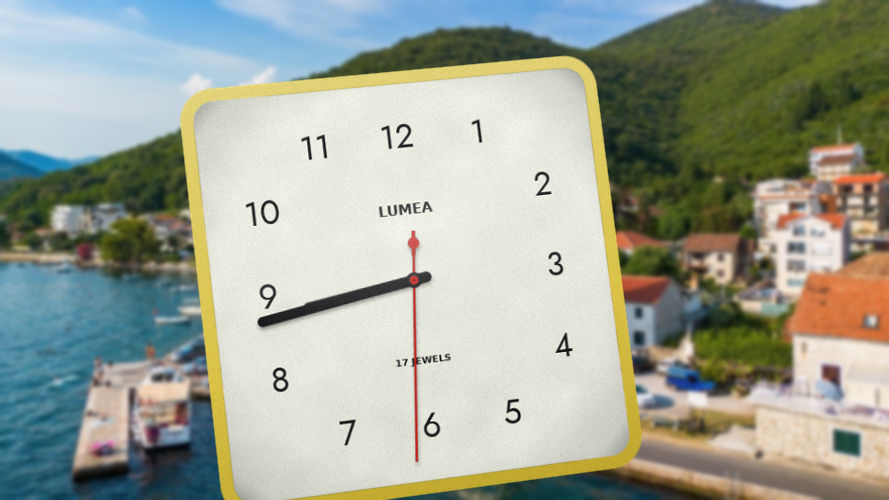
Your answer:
{"hour": 8, "minute": 43, "second": 31}
